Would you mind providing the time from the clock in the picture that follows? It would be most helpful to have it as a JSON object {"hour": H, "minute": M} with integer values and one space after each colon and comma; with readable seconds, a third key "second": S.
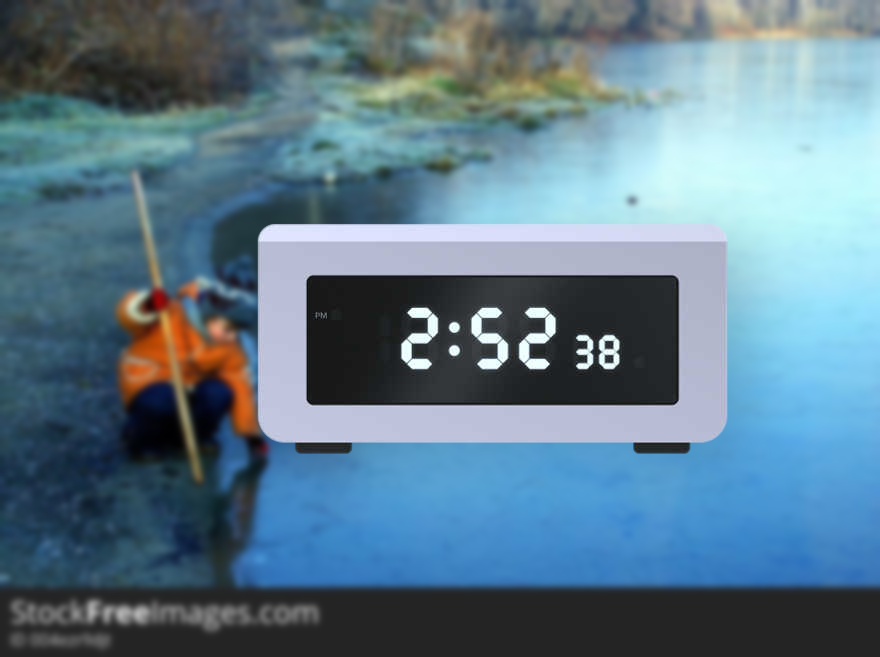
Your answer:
{"hour": 2, "minute": 52, "second": 38}
